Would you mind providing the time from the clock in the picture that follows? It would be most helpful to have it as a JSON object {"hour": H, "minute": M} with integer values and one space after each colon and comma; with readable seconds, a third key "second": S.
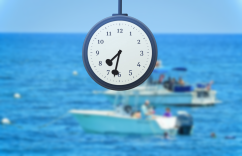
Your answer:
{"hour": 7, "minute": 32}
